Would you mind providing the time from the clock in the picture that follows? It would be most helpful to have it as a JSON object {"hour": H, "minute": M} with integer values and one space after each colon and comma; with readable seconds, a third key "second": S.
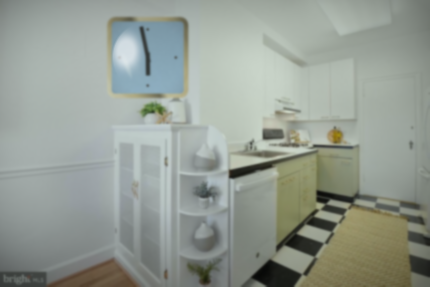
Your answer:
{"hour": 5, "minute": 58}
